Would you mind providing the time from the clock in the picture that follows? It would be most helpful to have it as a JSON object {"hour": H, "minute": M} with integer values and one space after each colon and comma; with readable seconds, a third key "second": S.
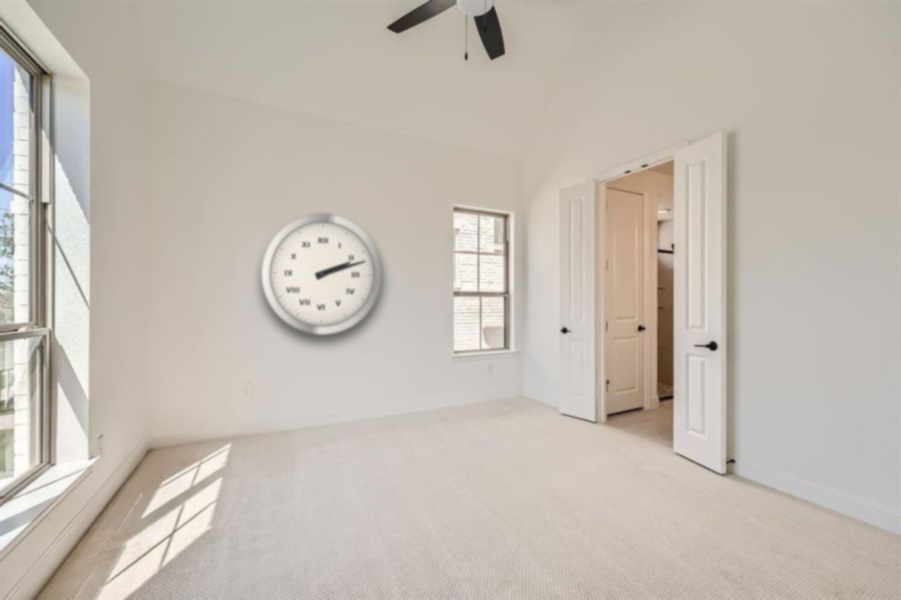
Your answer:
{"hour": 2, "minute": 12}
